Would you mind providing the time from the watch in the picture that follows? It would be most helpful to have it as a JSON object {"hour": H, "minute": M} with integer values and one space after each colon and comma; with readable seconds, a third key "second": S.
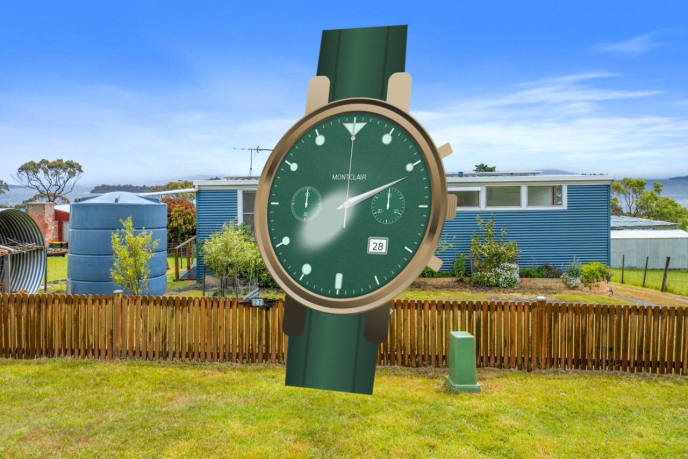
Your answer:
{"hour": 2, "minute": 11}
